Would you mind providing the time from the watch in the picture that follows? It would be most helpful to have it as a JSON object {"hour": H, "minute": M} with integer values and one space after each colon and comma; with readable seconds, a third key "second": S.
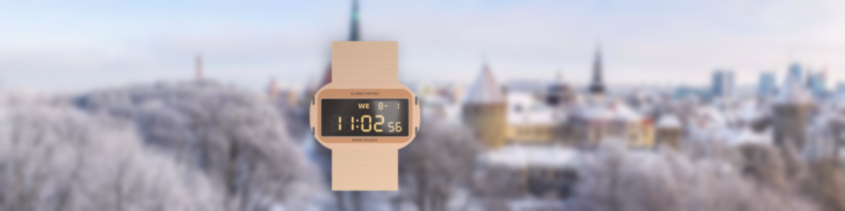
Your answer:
{"hour": 11, "minute": 2, "second": 56}
